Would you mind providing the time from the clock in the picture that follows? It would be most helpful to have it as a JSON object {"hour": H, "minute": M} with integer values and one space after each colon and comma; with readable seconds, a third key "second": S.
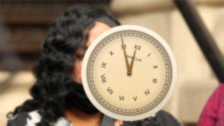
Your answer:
{"hour": 11, "minute": 55}
